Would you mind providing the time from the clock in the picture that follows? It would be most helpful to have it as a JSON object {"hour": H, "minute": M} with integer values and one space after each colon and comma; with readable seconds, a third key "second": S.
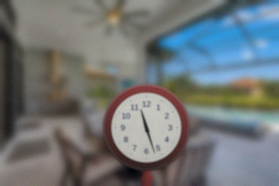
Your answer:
{"hour": 11, "minute": 27}
